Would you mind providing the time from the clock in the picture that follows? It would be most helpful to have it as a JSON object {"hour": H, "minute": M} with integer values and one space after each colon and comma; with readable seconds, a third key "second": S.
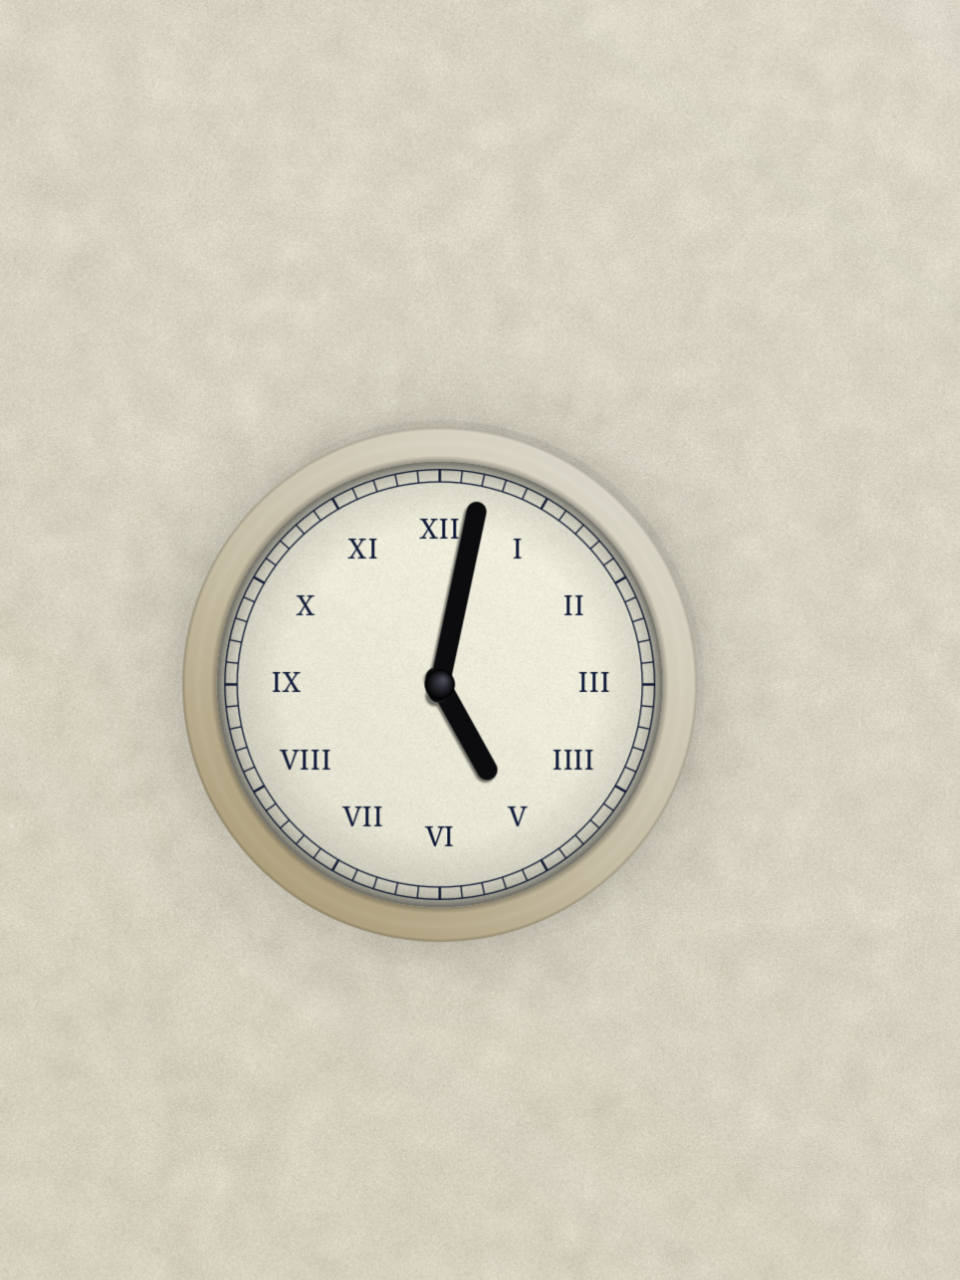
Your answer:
{"hour": 5, "minute": 2}
